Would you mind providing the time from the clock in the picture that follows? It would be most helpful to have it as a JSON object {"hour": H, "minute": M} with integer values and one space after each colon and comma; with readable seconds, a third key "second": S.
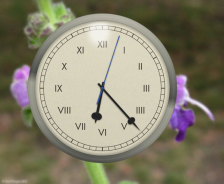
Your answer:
{"hour": 6, "minute": 23, "second": 3}
